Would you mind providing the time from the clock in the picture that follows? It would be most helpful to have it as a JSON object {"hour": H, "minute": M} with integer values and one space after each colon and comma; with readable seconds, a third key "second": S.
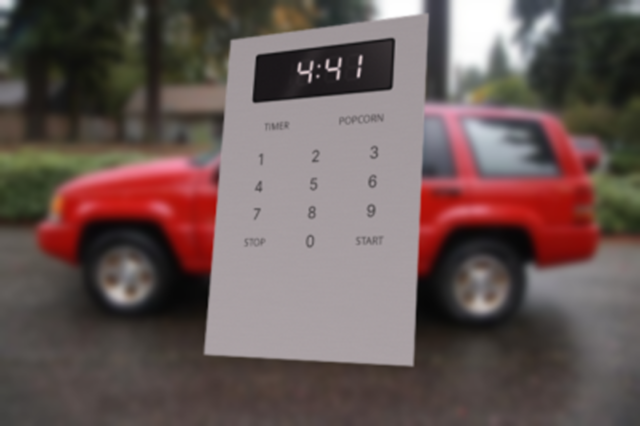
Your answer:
{"hour": 4, "minute": 41}
